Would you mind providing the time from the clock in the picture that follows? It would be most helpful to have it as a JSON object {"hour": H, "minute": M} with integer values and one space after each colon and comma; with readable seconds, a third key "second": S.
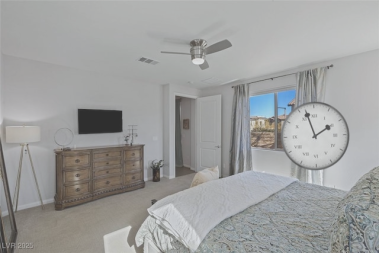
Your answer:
{"hour": 1, "minute": 57}
